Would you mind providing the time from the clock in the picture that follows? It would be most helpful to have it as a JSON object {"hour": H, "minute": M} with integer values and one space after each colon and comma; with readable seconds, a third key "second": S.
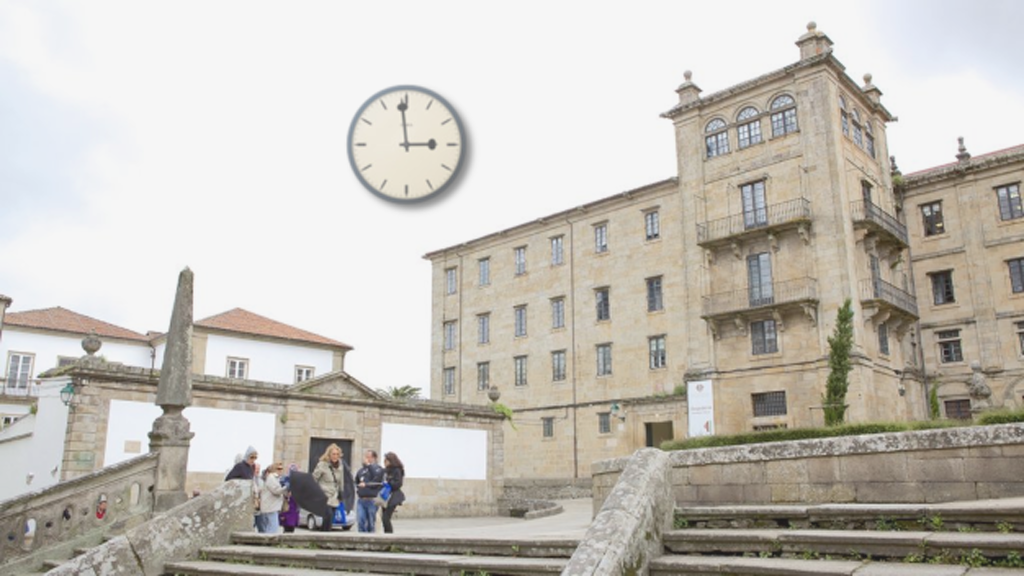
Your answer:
{"hour": 2, "minute": 59}
